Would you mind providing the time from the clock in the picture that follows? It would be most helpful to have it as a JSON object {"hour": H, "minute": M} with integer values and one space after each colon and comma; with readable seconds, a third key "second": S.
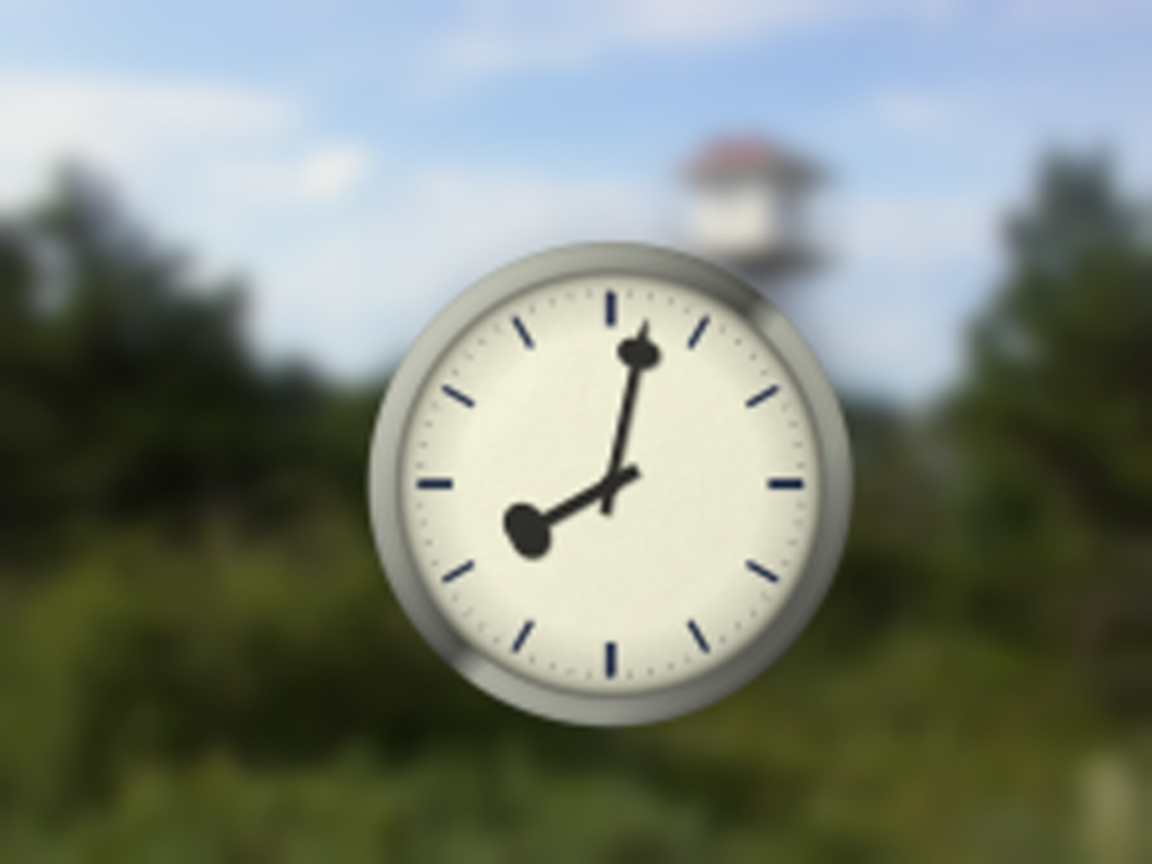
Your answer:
{"hour": 8, "minute": 2}
